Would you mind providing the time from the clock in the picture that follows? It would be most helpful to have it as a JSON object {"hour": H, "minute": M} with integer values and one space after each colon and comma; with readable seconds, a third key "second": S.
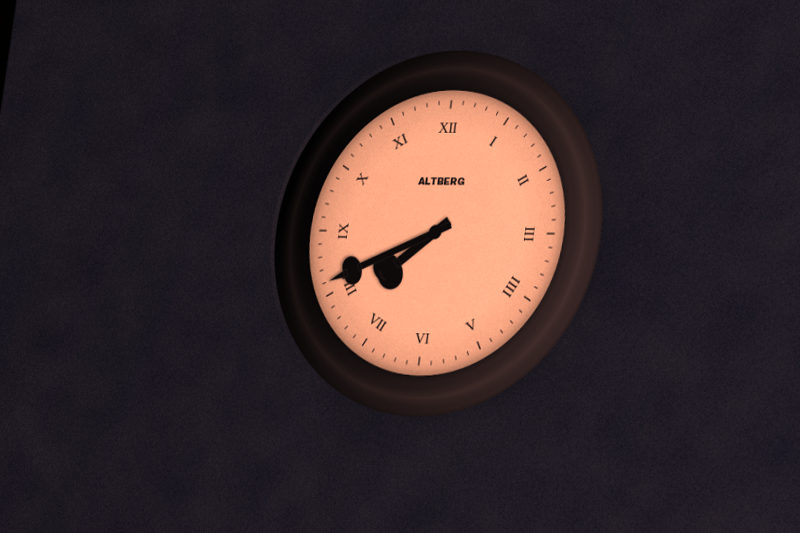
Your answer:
{"hour": 7, "minute": 41}
